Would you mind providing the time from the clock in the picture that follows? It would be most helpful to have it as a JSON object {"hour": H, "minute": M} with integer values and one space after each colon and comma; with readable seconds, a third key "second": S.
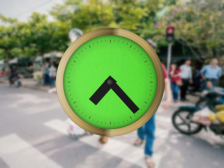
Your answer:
{"hour": 7, "minute": 23}
